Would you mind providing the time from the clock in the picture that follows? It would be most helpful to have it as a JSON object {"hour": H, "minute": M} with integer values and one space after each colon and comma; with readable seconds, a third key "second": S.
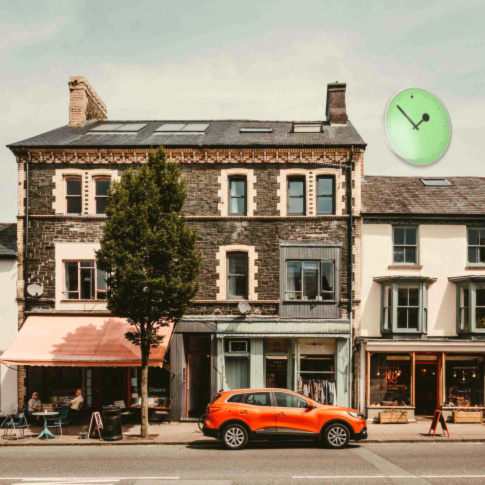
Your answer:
{"hour": 1, "minute": 53}
